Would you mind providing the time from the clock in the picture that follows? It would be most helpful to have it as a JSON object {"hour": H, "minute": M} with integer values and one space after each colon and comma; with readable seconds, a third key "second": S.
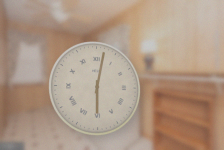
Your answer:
{"hour": 6, "minute": 2}
